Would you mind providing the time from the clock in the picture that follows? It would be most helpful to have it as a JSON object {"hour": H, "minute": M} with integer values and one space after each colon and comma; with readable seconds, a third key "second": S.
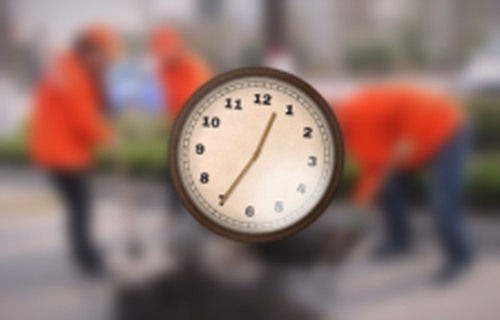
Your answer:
{"hour": 12, "minute": 35}
